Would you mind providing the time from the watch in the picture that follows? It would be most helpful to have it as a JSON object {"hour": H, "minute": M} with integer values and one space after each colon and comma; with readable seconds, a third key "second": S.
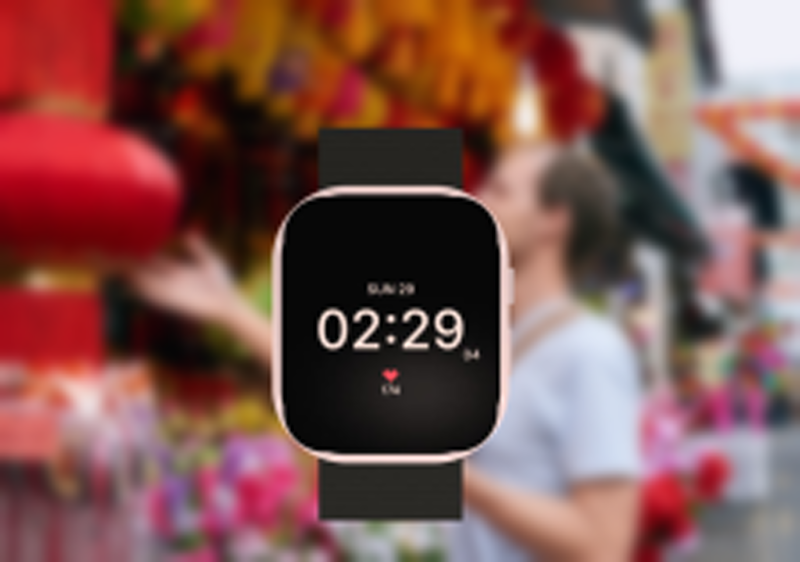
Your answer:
{"hour": 2, "minute": 29}
